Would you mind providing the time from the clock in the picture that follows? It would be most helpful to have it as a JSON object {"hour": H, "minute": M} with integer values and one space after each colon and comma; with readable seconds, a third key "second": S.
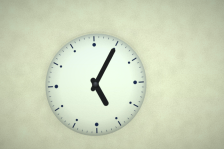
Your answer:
{"hour": 5, "minute": 5}
